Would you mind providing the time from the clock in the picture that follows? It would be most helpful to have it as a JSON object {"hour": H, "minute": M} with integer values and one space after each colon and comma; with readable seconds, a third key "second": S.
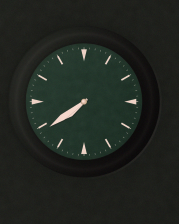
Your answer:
{"hour": 7, "minute": 39}
